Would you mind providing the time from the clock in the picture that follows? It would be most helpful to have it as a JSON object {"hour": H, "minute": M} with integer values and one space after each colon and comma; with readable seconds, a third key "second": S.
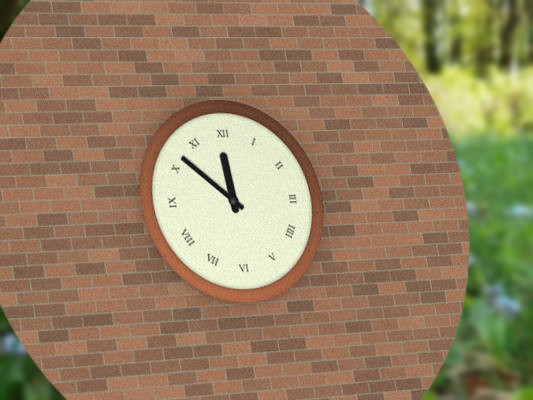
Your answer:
{"hour": 11, "minute": 52}
